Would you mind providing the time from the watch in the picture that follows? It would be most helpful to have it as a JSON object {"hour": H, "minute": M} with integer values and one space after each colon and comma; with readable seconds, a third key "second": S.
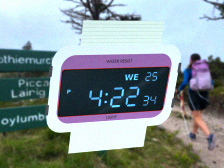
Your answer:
{"hour": 4, "minute": 22, "second": 34}
